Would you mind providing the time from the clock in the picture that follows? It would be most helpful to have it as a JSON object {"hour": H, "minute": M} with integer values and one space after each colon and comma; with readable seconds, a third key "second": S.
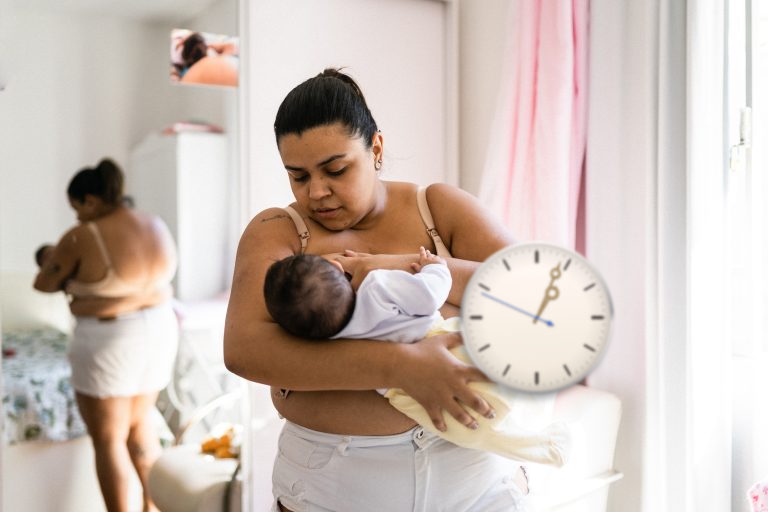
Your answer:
{"hour": 1, "minute": 3, "second": 49}
